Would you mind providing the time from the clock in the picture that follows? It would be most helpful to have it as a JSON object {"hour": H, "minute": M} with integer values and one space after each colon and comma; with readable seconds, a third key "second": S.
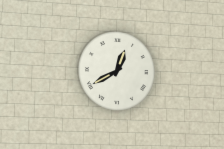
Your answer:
{"hour": 12, "minute": 40}
